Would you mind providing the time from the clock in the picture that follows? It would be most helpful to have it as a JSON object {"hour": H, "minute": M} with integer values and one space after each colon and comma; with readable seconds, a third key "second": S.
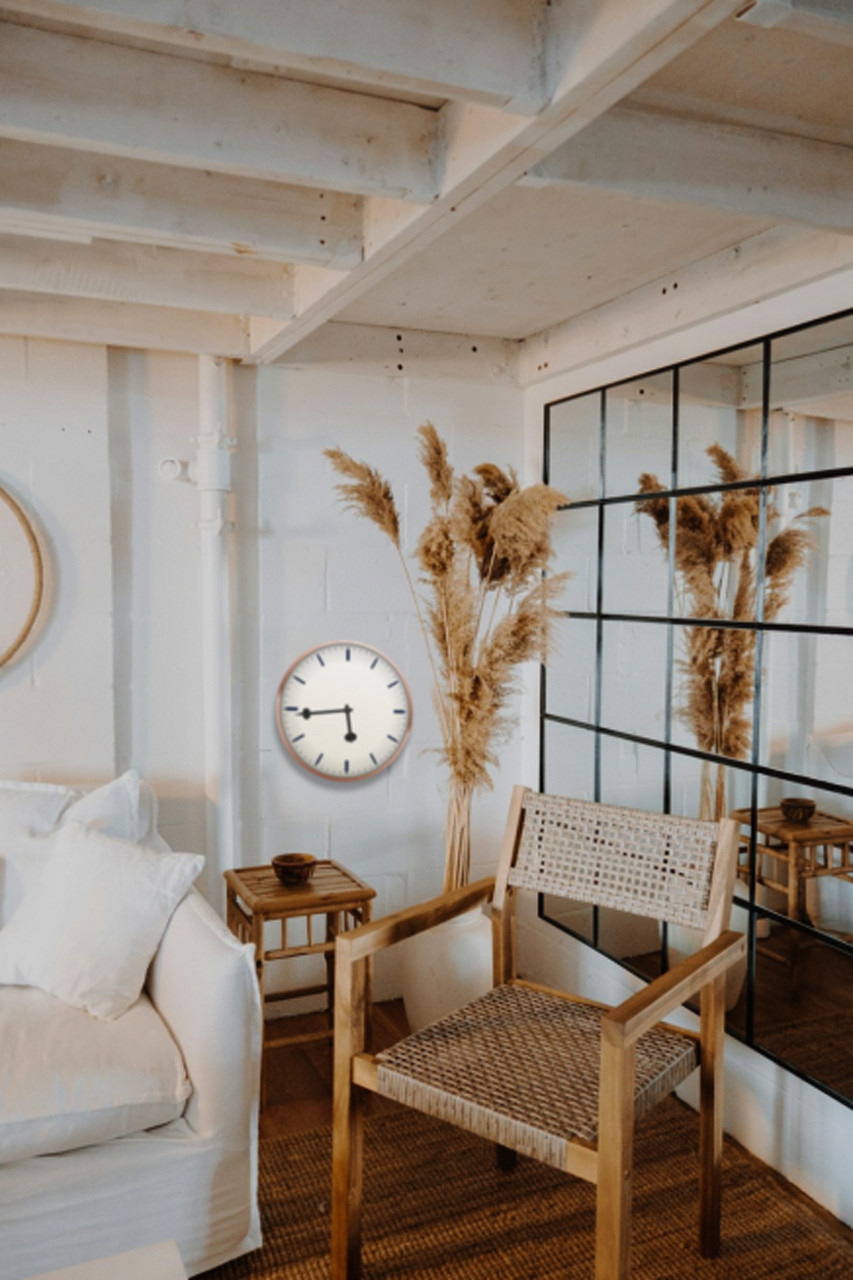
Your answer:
{"hour": 5, "minute": 44}
